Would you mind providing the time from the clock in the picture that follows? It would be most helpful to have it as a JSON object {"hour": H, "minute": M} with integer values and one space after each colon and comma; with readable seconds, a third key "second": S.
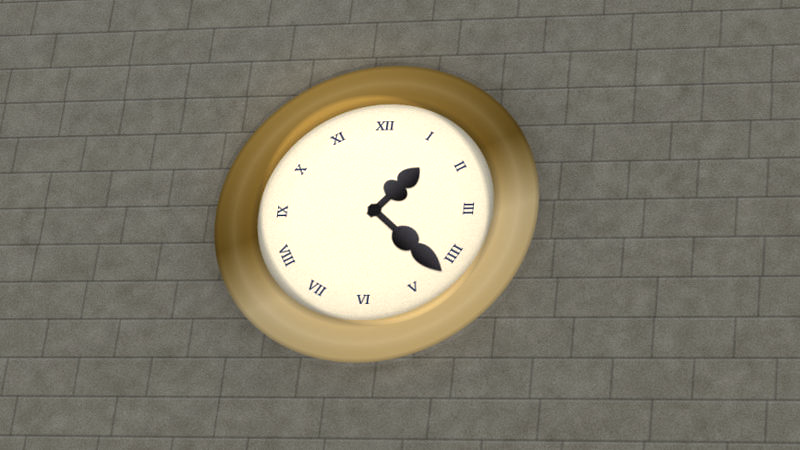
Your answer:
{"hour": 1, "minute": 22}
